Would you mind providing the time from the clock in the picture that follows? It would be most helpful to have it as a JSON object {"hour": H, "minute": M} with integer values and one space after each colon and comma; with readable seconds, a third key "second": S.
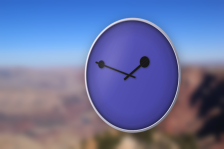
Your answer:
{"hour": 1, "minute": 48}
